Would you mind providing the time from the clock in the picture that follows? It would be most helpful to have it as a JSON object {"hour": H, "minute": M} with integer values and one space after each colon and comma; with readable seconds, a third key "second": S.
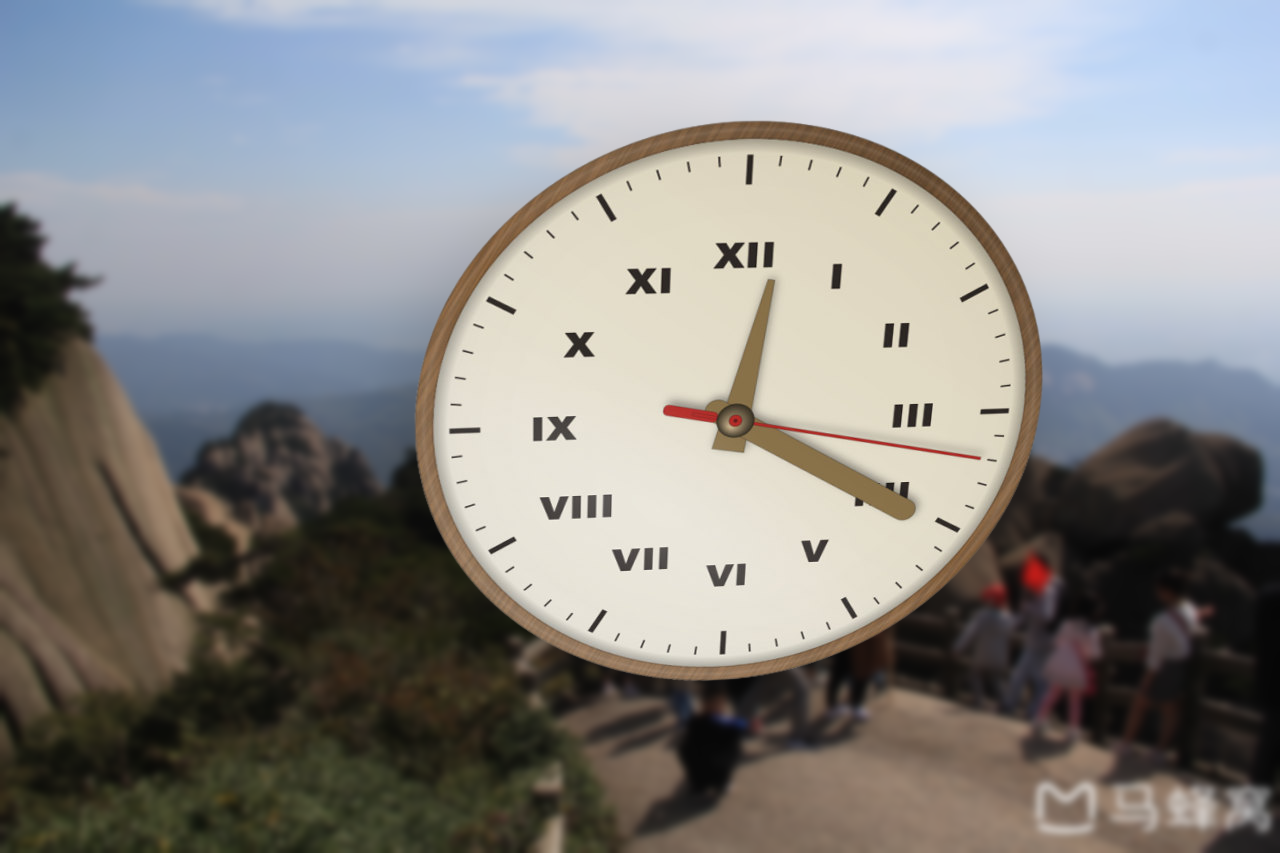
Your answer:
{"hour": 12, "minute": 20, "second": 17}
